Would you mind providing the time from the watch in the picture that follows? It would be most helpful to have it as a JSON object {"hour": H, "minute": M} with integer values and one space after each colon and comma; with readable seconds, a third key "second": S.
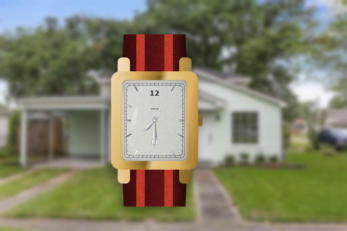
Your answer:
{"hour": 7, "minute": 30}
